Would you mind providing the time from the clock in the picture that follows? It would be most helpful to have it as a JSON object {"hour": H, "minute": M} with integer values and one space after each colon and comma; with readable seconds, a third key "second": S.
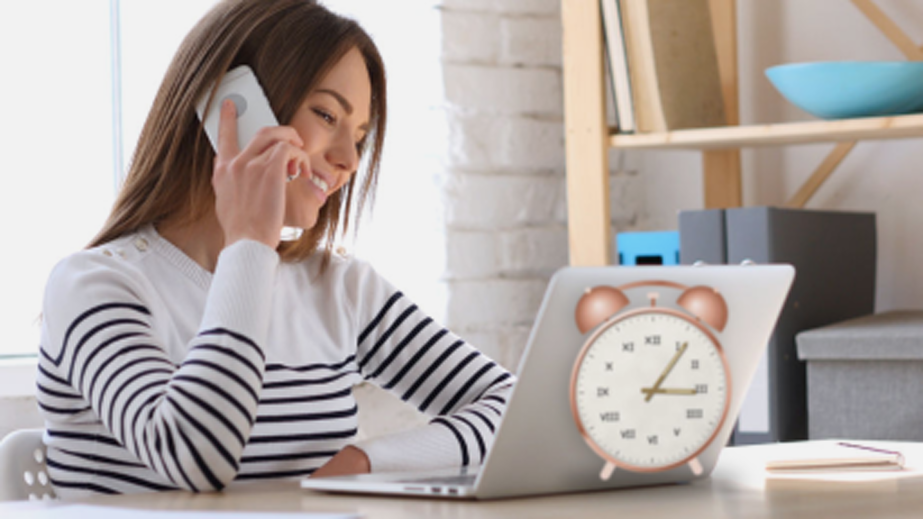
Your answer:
{"hour": 3, "minute": 6}
